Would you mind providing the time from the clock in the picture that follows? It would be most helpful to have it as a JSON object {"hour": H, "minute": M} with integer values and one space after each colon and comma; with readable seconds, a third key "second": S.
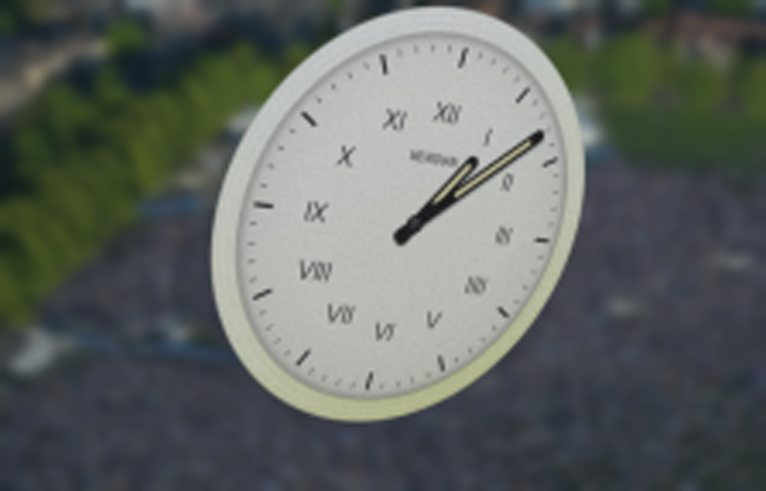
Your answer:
{"hour": 1, "minute": 8}
